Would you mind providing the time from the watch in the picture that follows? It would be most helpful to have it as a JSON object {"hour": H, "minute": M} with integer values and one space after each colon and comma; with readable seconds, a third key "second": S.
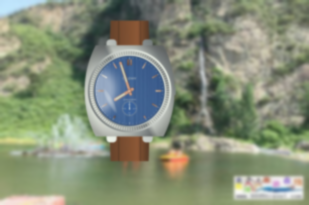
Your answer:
{"hour": 7, "minute": 57}
